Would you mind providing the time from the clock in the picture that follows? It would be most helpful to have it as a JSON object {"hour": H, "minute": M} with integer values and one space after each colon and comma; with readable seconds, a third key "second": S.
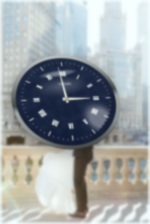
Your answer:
{"hour": 2, "minute": 59}
